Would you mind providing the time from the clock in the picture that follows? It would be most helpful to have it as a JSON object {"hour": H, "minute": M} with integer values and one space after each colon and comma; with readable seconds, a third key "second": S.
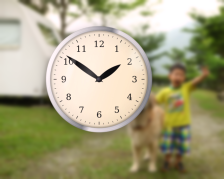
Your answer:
{"hour": 1, "minute": 51}
